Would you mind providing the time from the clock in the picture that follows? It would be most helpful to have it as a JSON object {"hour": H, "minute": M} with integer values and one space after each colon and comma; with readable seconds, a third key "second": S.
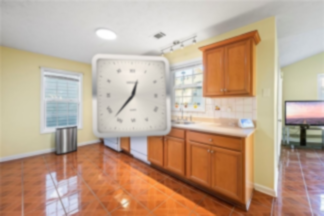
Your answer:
{"hour": 12, "minute": 37}
